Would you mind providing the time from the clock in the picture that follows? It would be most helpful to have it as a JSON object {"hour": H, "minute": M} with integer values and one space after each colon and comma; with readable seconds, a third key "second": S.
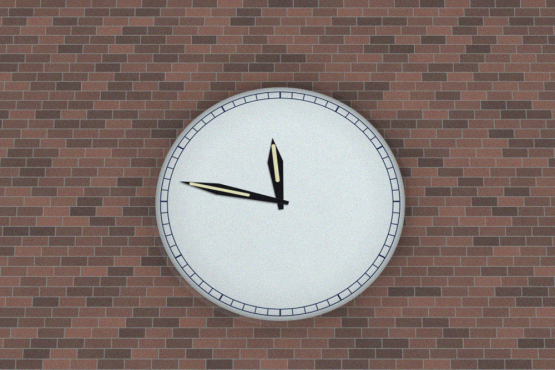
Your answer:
{"hour": 11, "minute": 47}
